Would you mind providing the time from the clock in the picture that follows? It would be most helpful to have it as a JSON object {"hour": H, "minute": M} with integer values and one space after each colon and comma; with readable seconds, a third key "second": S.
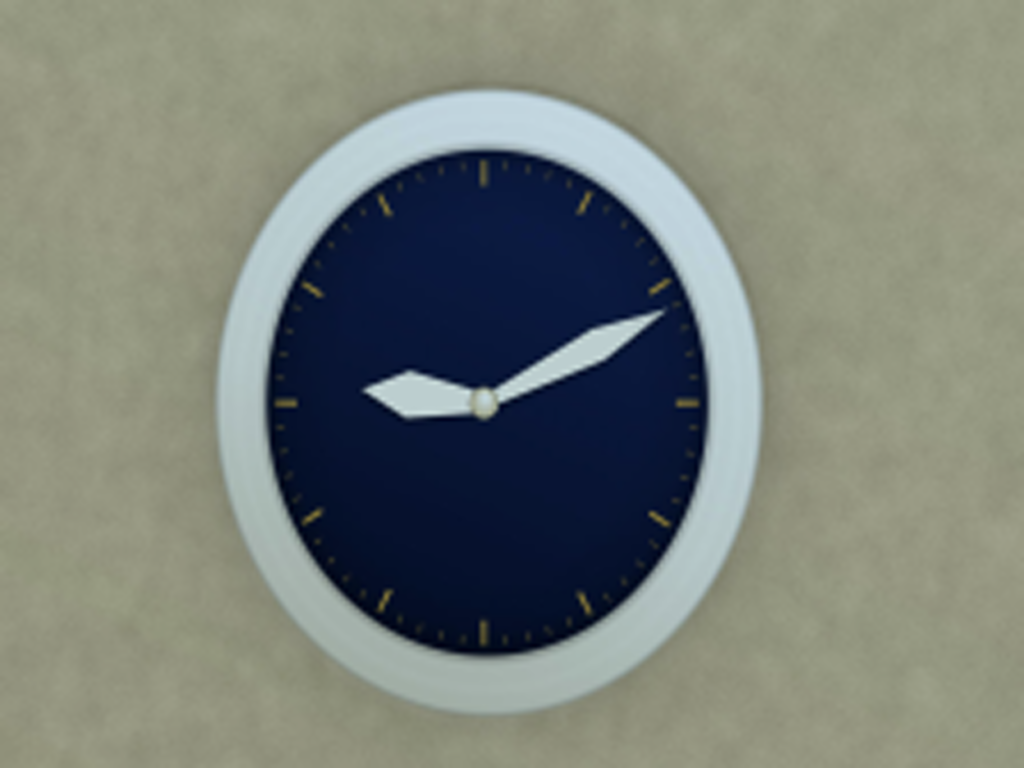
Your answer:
{"hour": 9, "minute": 11}
